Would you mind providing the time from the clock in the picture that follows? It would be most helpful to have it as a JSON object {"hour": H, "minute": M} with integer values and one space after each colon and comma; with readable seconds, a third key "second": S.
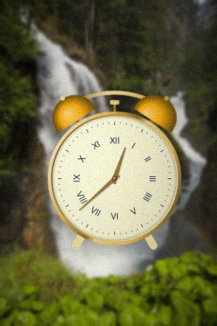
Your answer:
{"hour": 12, "minute": 38}
